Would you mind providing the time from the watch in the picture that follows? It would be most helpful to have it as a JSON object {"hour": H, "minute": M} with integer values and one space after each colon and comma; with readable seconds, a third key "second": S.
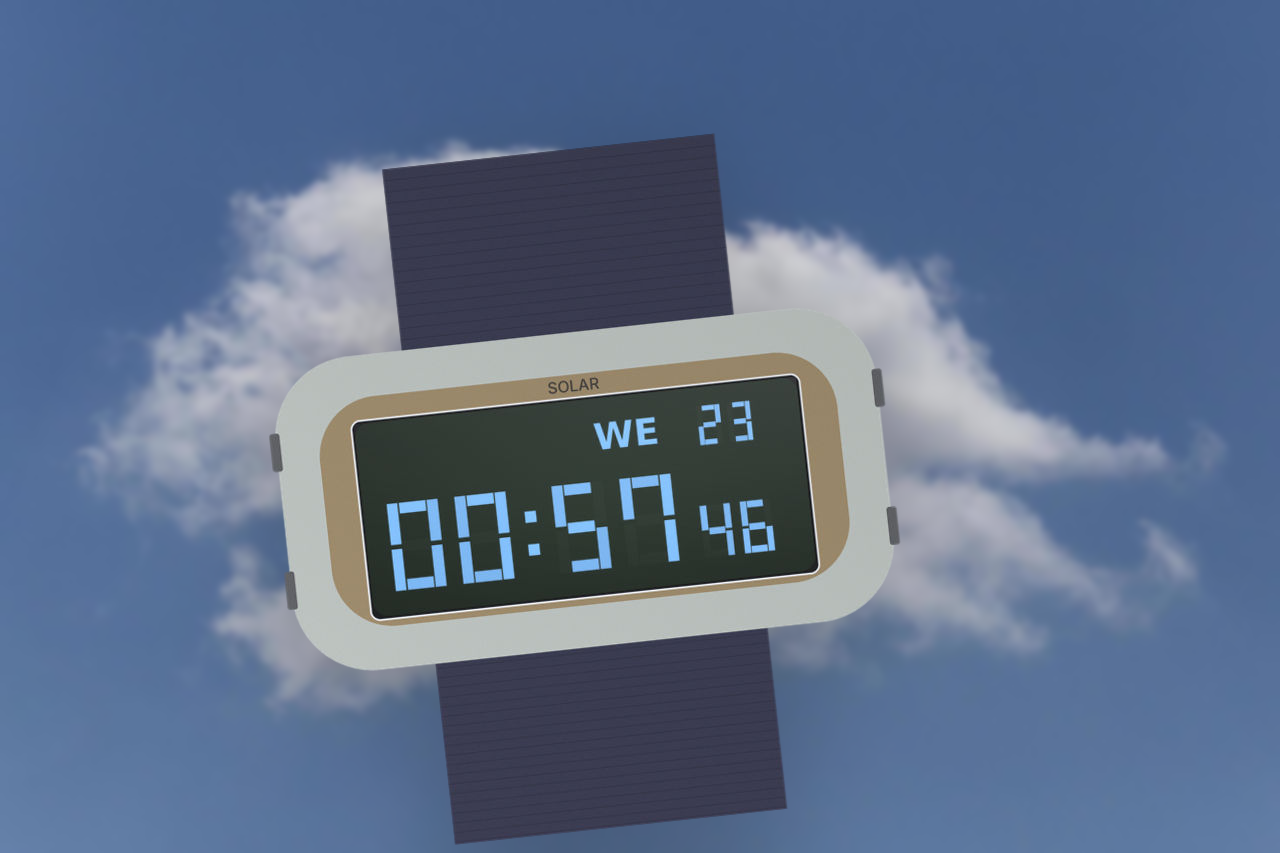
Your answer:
{"hour": 0, "minute": 57, "second": 46}
